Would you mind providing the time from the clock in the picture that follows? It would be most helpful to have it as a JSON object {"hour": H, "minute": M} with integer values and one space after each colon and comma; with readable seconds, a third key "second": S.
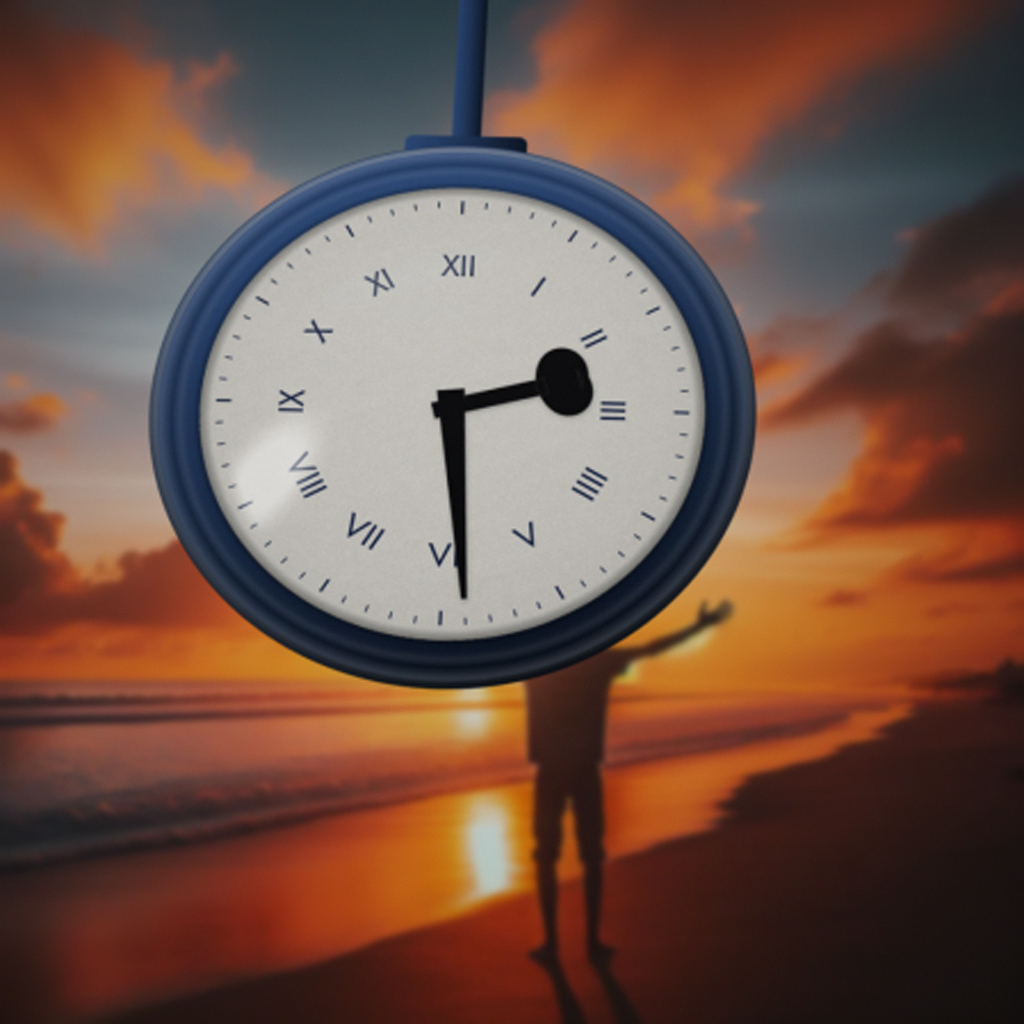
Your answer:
{"hour": 2, "minute": 29}
